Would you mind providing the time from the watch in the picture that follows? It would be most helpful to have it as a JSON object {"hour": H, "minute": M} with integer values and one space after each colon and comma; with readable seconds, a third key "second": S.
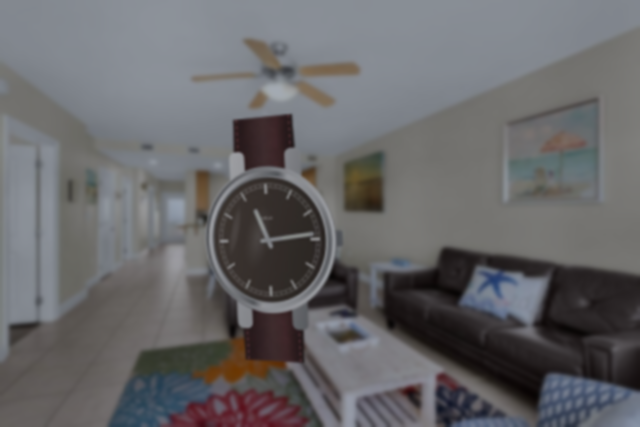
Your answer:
{"hour": 11, "minute": 14}
